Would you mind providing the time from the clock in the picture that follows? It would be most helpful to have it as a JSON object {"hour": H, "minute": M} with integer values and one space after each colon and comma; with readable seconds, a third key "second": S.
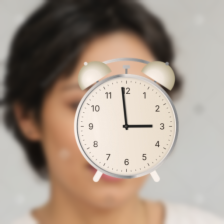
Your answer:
{"hour": 2, "minute": 59}
